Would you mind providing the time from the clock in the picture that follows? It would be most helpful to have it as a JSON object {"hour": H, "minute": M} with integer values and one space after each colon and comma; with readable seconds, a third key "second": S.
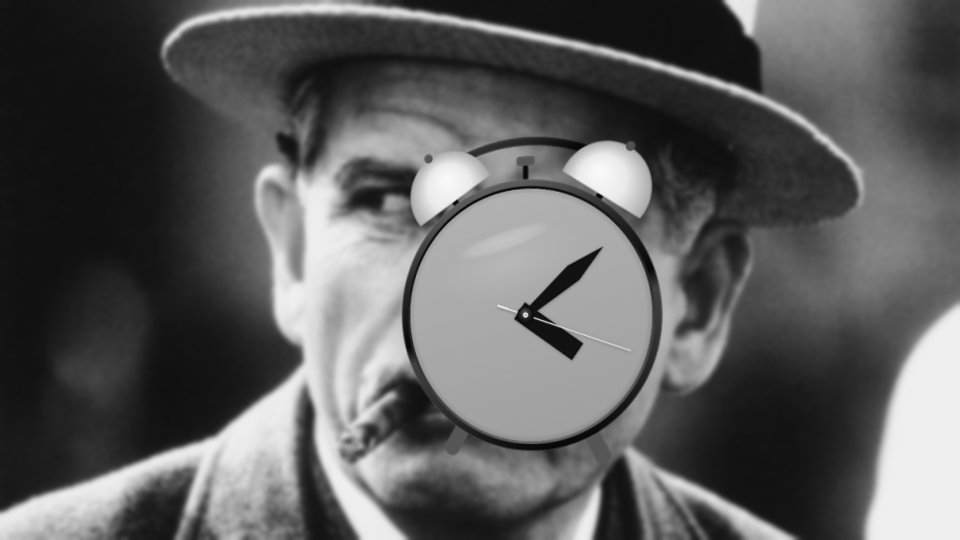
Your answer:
{"hour": 4, "minute": 8, "second": 18}
